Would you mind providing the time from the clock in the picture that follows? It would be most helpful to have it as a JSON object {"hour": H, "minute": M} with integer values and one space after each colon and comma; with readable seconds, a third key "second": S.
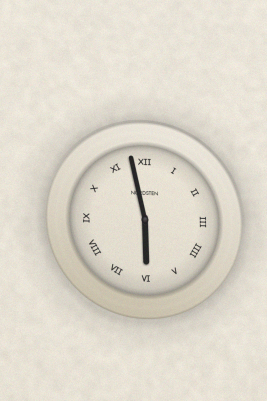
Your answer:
{"hour": 5, "minute": 58}
